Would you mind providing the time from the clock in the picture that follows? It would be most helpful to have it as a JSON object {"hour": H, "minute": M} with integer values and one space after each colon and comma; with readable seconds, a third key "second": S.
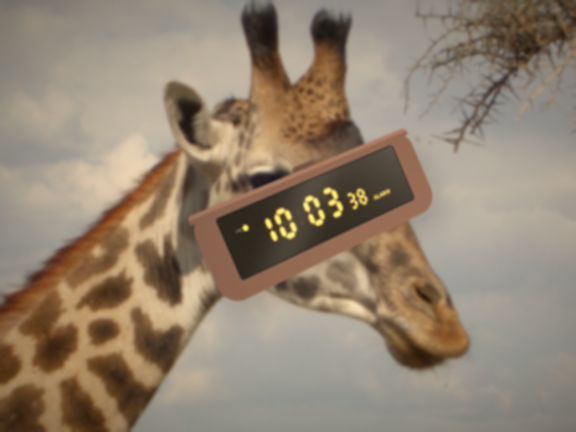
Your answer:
{"hour": 10, "minute": 3, "second": 38}
